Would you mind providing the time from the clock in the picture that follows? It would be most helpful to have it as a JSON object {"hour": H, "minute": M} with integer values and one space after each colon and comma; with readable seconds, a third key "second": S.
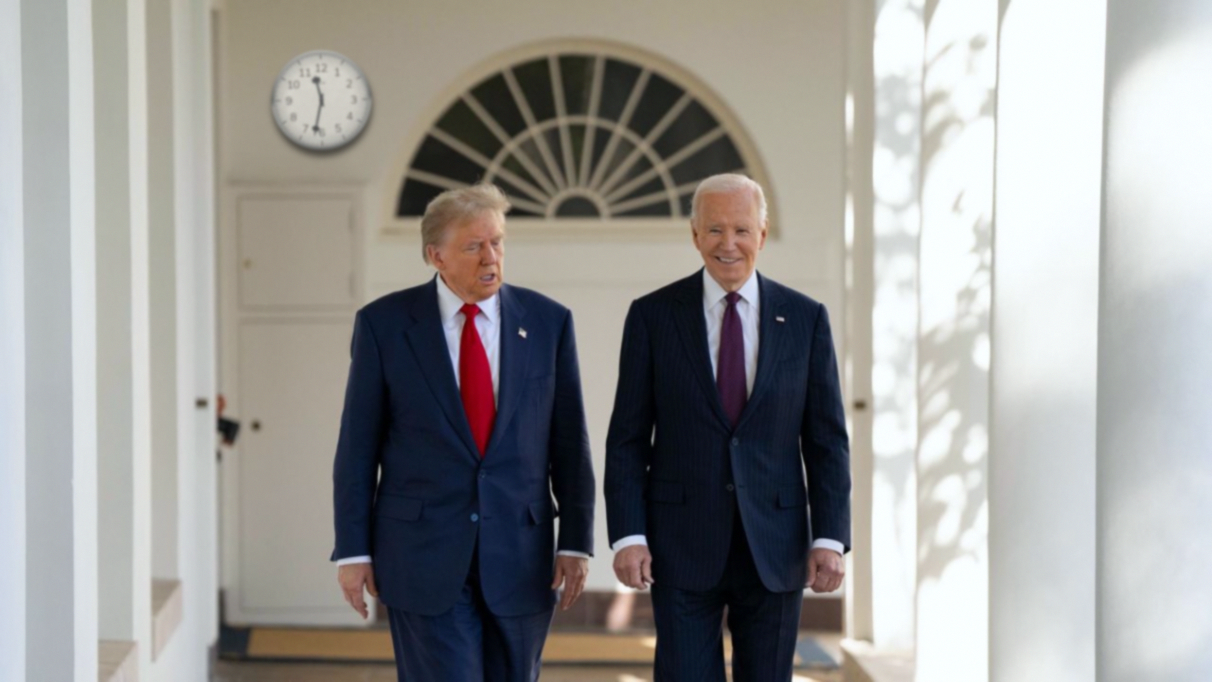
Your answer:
{"hour": 11, "minute": 32}
